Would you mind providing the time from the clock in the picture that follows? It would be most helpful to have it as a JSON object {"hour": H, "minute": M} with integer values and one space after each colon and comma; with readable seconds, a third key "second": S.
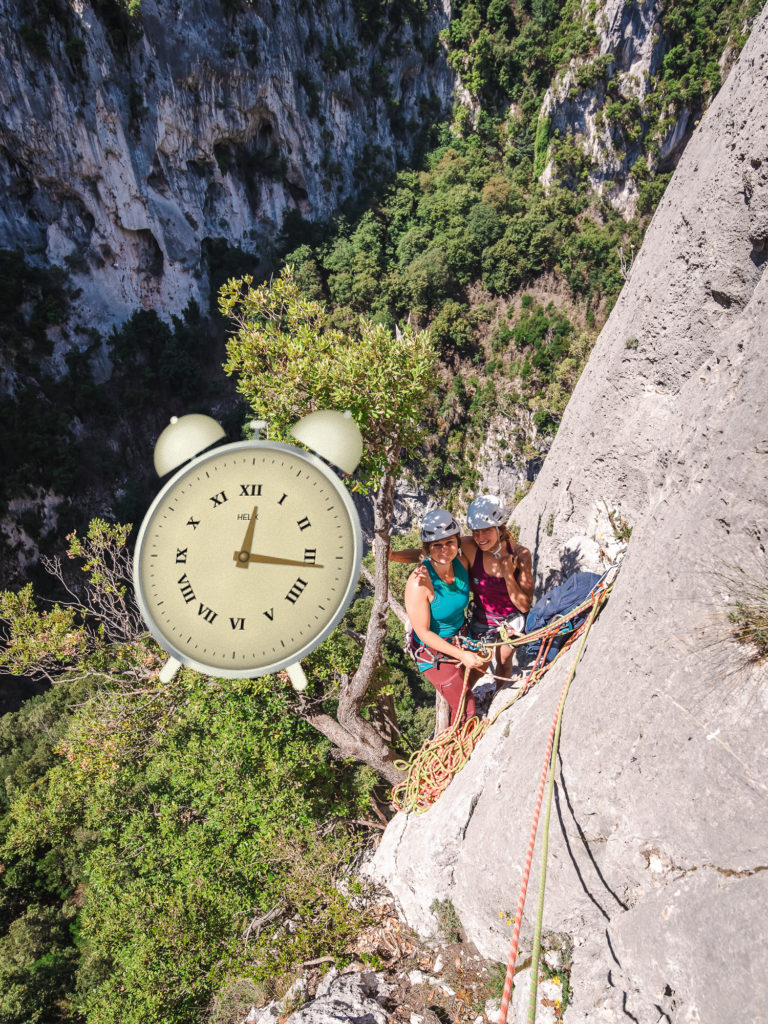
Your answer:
{"hour": 12, "minute": 16}
